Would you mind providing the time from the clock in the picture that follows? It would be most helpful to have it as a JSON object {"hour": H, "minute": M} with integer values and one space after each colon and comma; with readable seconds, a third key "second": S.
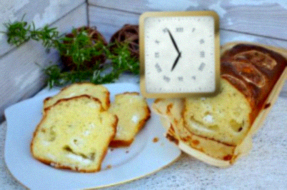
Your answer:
{"hour": 6, "minute": 56}
